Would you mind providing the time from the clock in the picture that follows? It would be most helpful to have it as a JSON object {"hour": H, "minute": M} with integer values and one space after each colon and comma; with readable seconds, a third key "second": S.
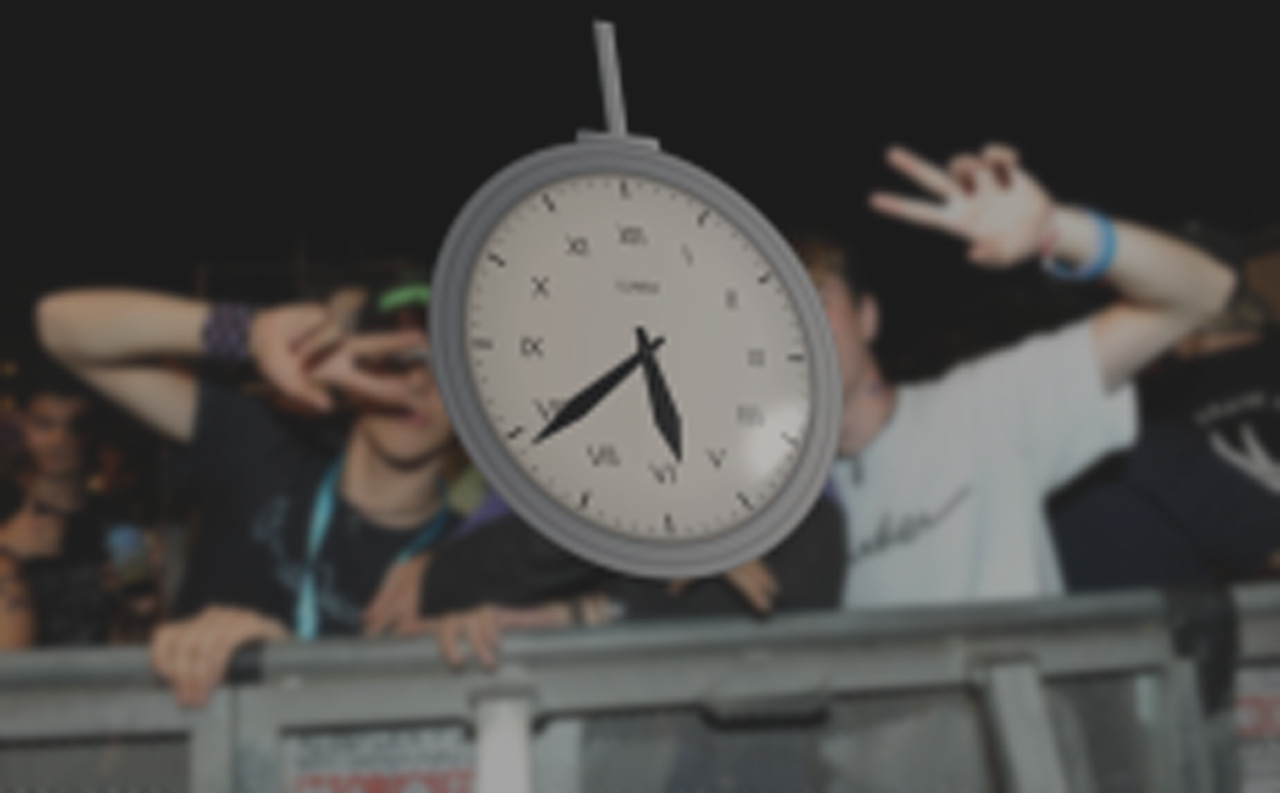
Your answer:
{"hour": 5, "minute": 39}
